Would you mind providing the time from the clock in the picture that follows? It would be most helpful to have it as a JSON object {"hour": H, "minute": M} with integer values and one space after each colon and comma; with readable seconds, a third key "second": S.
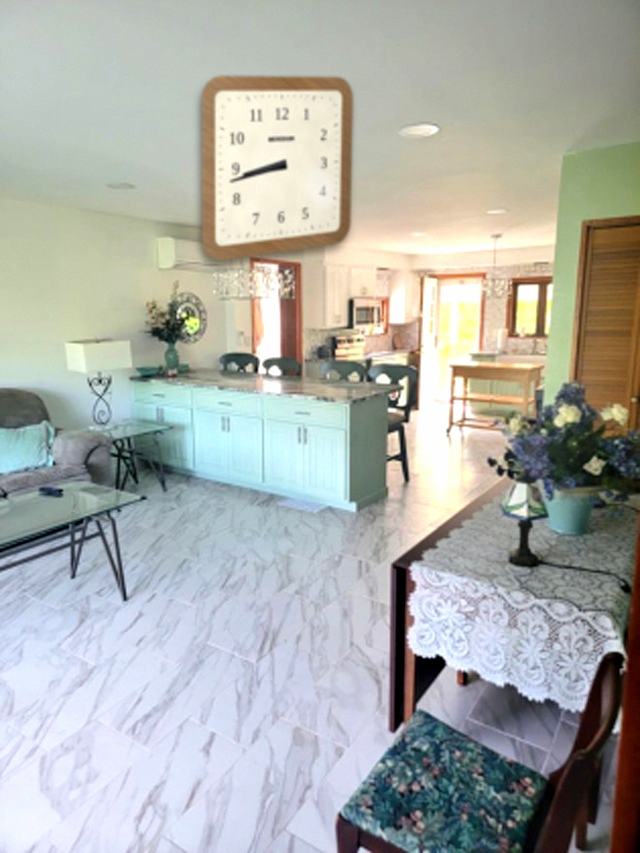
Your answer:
{"hour": 8, "minute": 43}
